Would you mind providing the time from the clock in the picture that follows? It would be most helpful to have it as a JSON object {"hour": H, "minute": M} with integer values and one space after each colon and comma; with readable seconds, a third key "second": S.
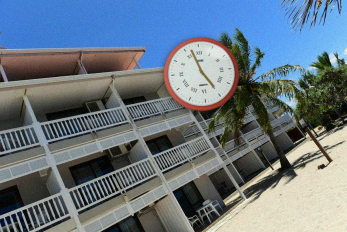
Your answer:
{"hour": 4, "minute": 57}
